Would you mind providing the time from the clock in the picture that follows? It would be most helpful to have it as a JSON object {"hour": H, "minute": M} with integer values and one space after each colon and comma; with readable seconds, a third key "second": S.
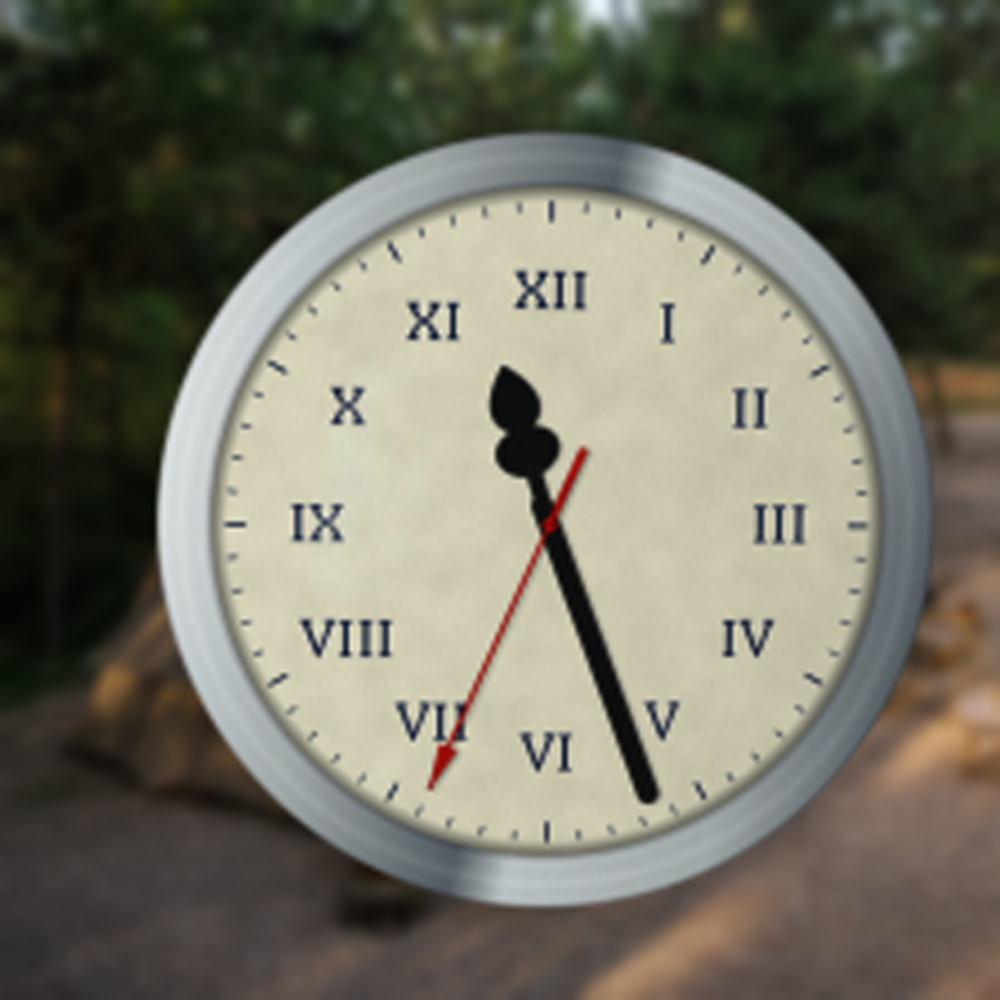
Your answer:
{"hour": 11, "minute": 26, "second": 34}
